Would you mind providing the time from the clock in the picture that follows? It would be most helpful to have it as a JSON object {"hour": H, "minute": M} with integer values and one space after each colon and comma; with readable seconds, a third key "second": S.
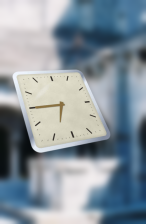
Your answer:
{"hour": 6, "minute": 45}
